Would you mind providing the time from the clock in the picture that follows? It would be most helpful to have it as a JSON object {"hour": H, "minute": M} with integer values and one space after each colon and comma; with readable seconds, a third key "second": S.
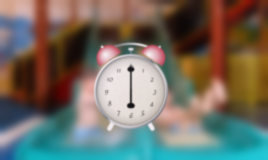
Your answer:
{"hour": 6, "minute": 0}
